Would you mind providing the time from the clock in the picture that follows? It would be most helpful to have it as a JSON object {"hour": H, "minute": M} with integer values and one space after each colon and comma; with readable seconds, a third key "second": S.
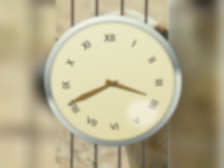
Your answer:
{"hour": 3, "minute": 41}
